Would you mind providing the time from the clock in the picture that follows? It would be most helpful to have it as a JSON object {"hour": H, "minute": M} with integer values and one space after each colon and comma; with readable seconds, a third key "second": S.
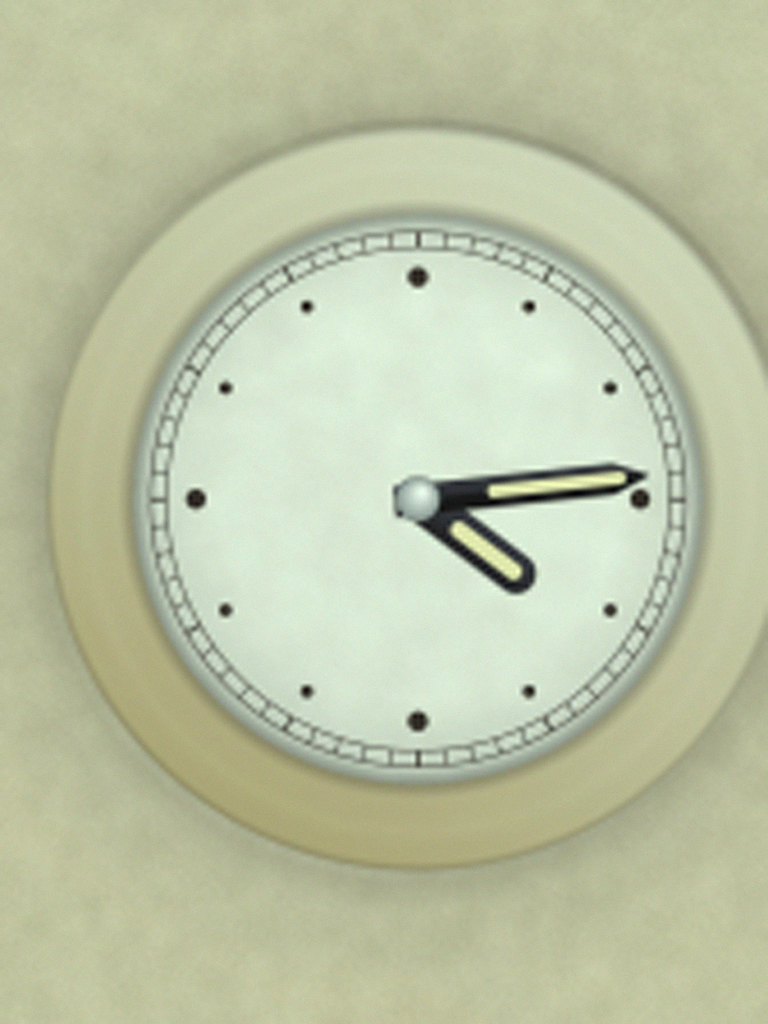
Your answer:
{"hour": 4, "minute": 14}
